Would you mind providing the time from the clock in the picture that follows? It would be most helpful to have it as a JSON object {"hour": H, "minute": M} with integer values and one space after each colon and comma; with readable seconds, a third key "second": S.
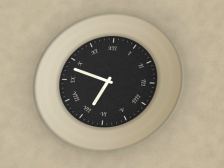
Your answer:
{"hour": 6, "minute": 48}
